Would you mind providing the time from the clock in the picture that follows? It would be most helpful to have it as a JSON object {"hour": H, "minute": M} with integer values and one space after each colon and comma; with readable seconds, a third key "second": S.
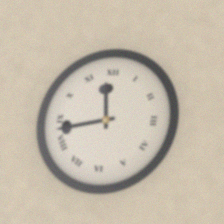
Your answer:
{"hour": 11, "minute": 43}
